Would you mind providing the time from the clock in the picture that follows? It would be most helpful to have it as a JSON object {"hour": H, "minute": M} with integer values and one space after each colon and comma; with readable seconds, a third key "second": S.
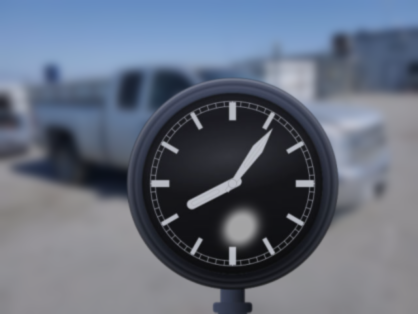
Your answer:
{"hour": 8, "minute": 6}
